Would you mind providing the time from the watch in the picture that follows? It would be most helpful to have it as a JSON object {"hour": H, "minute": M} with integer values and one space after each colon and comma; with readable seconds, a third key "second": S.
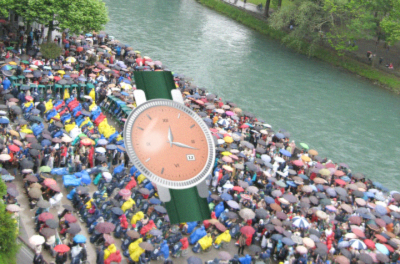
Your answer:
{"hour": 12, "minute": 18}
